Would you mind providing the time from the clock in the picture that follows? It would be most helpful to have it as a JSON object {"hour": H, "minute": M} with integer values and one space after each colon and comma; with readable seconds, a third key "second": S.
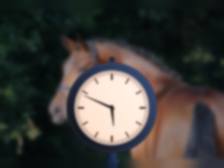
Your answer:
{"hour": 5, "minute": 49}
